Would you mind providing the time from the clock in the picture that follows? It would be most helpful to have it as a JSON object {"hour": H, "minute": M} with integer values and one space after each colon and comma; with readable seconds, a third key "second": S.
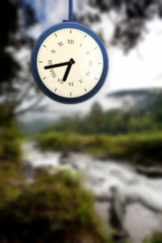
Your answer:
{"hour": 6, "minute": 43}
